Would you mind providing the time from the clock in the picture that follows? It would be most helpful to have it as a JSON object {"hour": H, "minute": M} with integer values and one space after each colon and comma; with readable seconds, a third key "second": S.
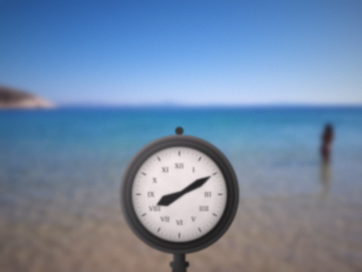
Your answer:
{"hour": 8, "minute": 10}
